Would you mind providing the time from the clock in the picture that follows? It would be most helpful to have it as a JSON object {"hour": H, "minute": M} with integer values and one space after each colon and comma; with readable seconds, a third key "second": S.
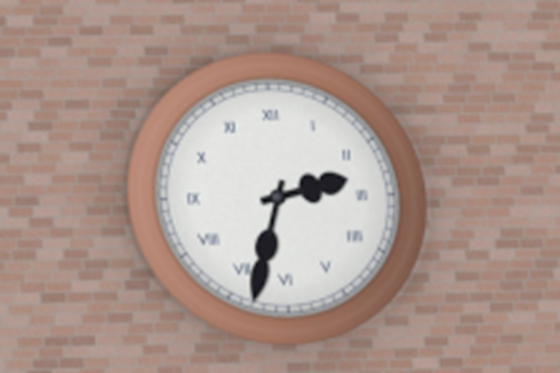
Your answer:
{"hour": 2, "minute": 33}
